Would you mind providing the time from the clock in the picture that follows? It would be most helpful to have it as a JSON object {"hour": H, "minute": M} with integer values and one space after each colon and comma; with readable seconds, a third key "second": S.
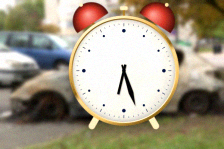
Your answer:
{"hour": 6, "minute": 27}
